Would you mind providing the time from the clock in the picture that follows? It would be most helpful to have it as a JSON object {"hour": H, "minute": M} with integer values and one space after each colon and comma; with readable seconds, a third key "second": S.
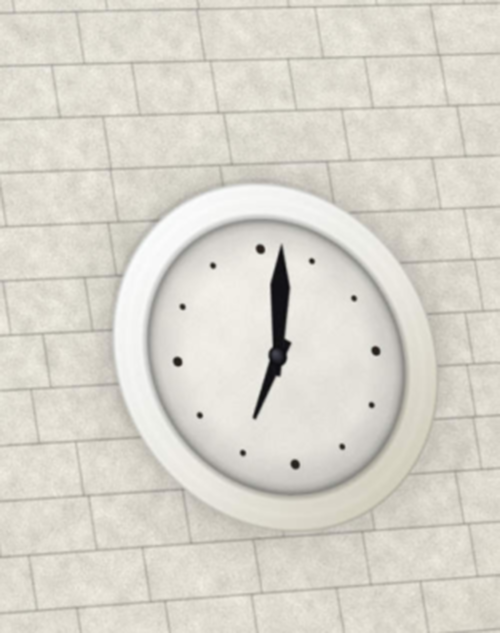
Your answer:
{"hour": 7, "minute": 2}
